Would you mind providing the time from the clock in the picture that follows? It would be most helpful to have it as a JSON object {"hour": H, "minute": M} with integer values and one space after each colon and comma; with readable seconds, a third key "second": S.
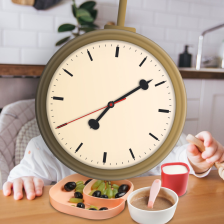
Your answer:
{"hour": 7, "minute": 8, "second": 40}
